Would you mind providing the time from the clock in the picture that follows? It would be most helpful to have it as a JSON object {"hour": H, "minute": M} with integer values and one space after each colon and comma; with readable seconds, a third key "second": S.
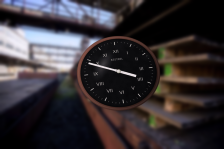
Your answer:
{"hour": 3, "minute": 49}
